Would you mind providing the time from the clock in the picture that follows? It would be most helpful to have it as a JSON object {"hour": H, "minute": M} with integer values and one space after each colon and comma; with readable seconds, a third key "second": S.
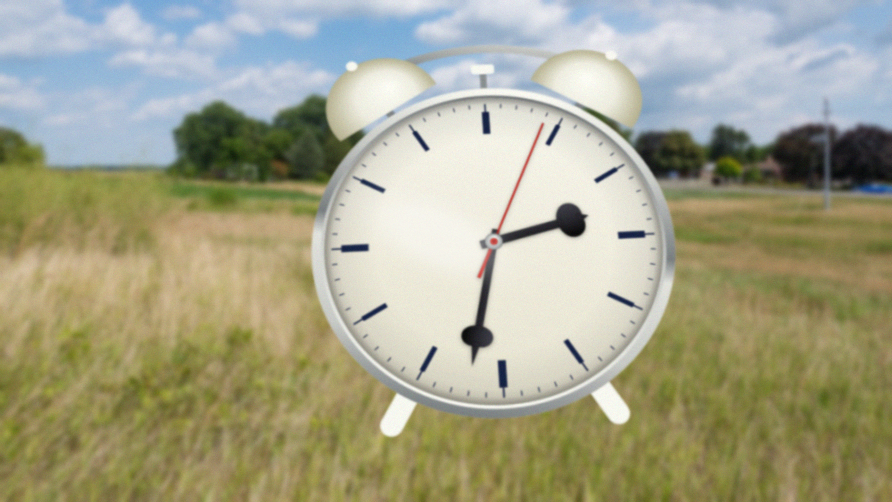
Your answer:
{"hour": 2, "minute": 32, "second": 4}
